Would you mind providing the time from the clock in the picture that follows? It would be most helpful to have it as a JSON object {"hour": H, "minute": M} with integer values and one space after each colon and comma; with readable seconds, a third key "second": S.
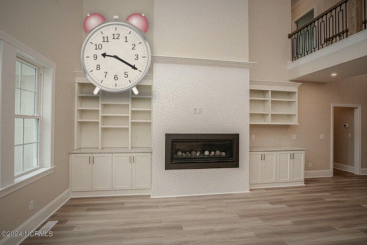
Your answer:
{"hour": 9, "minute": 20}
